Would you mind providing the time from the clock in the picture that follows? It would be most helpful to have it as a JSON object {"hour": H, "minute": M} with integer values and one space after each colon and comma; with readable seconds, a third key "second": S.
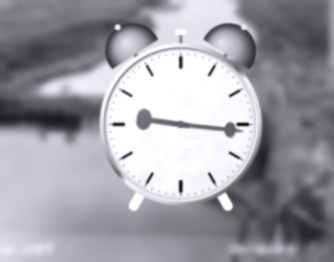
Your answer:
{"hour": 9, "minute": 16}
